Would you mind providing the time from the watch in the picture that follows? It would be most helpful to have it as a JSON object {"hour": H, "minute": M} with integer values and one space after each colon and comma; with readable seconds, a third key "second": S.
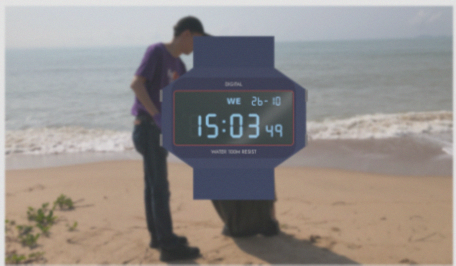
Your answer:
{"hour": 15, "minute": 3, "second": 49}
